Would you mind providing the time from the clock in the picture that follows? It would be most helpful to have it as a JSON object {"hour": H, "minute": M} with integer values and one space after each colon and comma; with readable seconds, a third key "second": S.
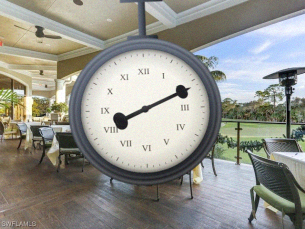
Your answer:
{"hour": 8, "minute": 11}
